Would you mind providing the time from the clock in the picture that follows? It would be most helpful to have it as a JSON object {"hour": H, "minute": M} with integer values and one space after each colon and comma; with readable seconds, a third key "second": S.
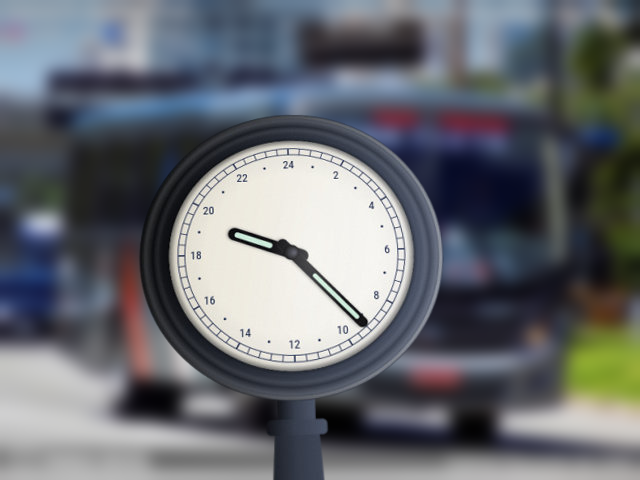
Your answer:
{"hour": 19, "minute": 23}
